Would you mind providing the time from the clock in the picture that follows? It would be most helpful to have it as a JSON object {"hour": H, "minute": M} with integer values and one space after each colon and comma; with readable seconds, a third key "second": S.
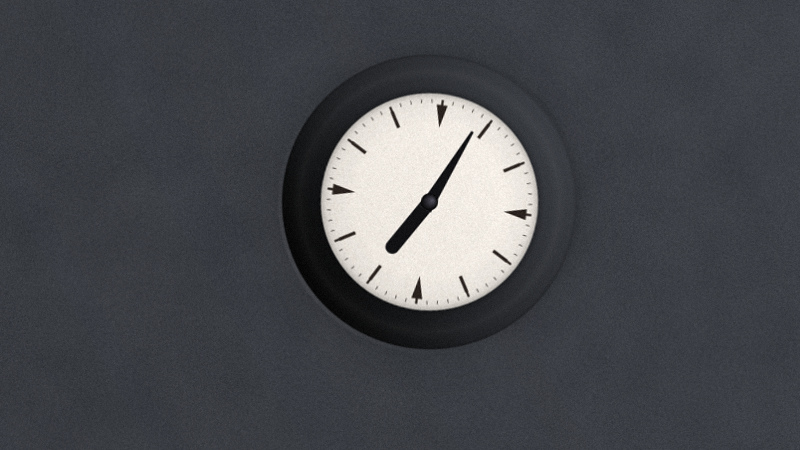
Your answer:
{"hour": 7, "minute": 4}
